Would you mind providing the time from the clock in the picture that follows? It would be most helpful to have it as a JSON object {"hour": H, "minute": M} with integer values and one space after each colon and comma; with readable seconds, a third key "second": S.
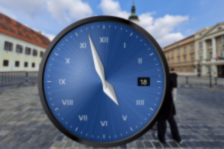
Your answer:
{"hour": 4, "minute": 57}
